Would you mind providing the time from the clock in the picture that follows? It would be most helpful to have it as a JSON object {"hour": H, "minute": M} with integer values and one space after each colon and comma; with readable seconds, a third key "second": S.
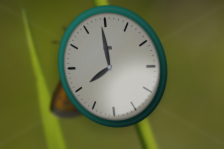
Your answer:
{"hour": 7, "minute": 59}
